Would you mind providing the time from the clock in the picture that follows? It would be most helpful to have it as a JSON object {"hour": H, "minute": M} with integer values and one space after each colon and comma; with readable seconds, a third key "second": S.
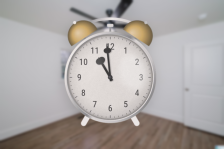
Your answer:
{"hour": 10, "minute": 59}
